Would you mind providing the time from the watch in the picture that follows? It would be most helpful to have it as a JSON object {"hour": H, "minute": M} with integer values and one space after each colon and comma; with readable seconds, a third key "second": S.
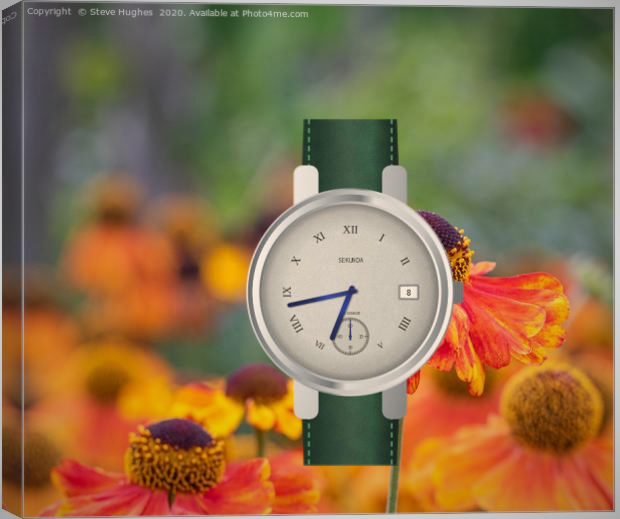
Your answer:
{"hour": 6, "minute": 43}
